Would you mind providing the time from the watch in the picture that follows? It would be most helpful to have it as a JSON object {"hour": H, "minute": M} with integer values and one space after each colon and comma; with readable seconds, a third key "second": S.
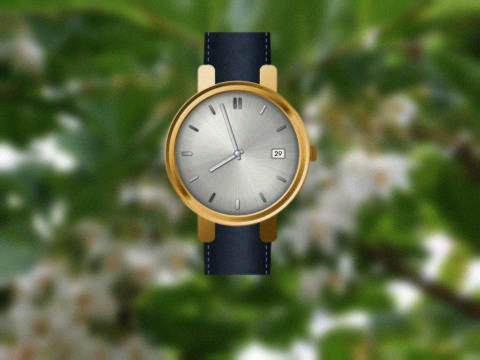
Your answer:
{"hour": 7, "minute": 57}
